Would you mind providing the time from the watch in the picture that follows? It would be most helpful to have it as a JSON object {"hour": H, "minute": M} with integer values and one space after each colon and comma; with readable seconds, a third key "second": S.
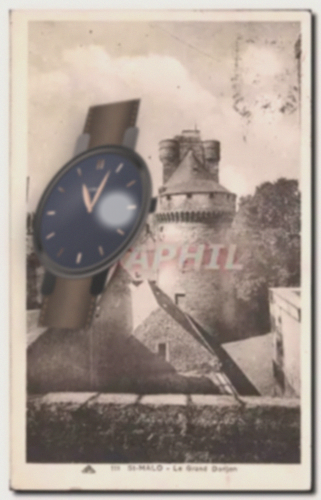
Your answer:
{"hour": 11, "minute": 3}
